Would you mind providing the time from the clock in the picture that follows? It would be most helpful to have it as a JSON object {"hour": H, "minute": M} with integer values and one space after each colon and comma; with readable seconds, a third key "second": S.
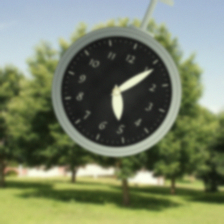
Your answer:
{"hour": 5, "minute": 6}
